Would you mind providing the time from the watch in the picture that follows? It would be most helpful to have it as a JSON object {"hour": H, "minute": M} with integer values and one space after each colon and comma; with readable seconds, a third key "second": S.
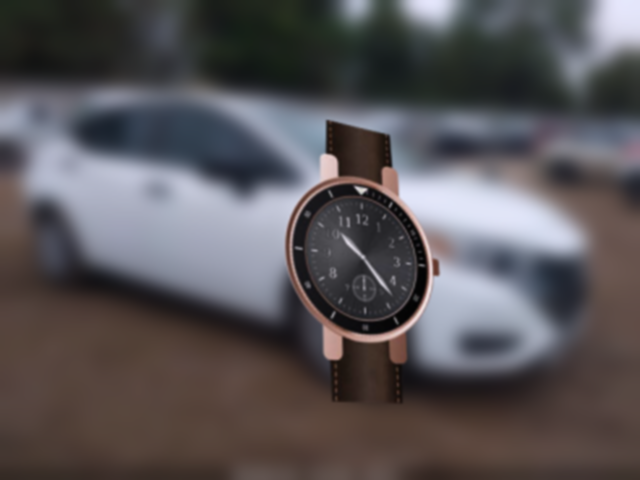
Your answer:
{"hour": 10, "minute": 23}
